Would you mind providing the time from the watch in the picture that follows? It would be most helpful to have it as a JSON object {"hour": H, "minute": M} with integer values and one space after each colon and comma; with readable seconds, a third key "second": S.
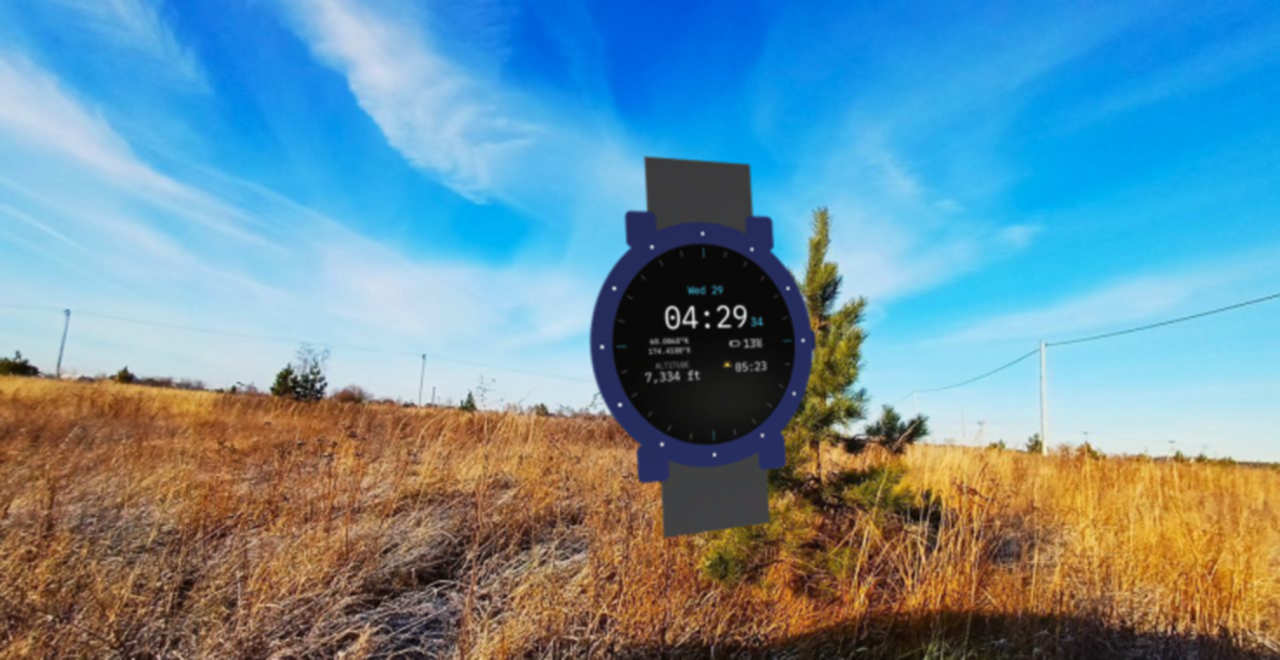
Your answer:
{"hour": 4, "minute": 29}
